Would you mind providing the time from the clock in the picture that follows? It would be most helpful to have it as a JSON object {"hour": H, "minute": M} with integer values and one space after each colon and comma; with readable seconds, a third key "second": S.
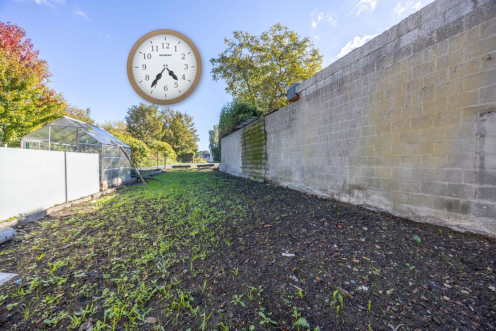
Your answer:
{"hour": 4, "minute": 36}
